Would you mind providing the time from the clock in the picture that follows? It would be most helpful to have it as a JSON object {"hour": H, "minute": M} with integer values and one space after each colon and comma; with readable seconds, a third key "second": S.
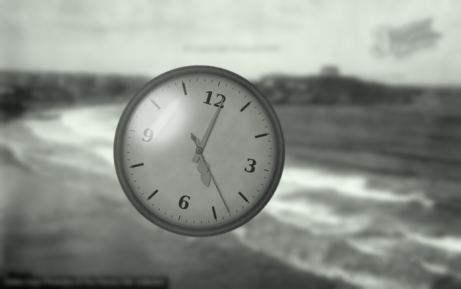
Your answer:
{"hour": 5, "minute": 1, "second": 23}
